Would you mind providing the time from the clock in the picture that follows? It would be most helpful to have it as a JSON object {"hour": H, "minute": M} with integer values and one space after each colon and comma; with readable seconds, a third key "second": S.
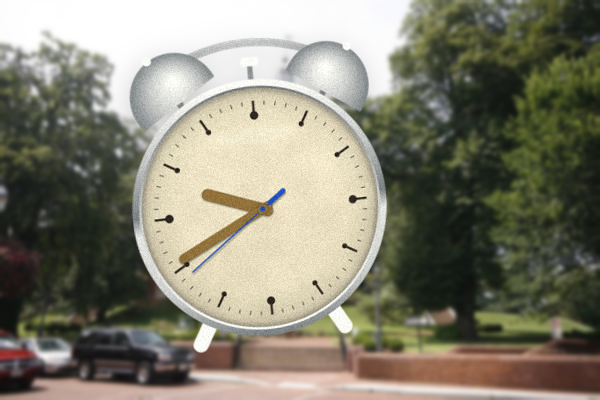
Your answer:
{"hour": 9, "minute": 40, "second": 39}
